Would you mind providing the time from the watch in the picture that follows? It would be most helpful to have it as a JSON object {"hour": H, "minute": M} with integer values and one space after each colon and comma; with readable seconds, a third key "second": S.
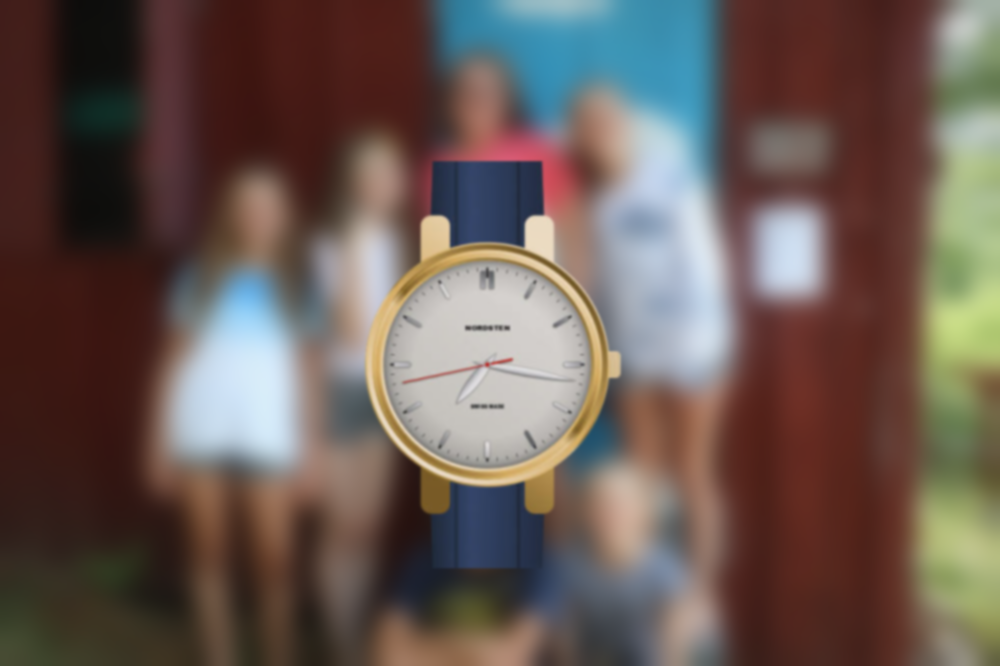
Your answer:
{"hour": 7, "minute": 16, "second": 43}
